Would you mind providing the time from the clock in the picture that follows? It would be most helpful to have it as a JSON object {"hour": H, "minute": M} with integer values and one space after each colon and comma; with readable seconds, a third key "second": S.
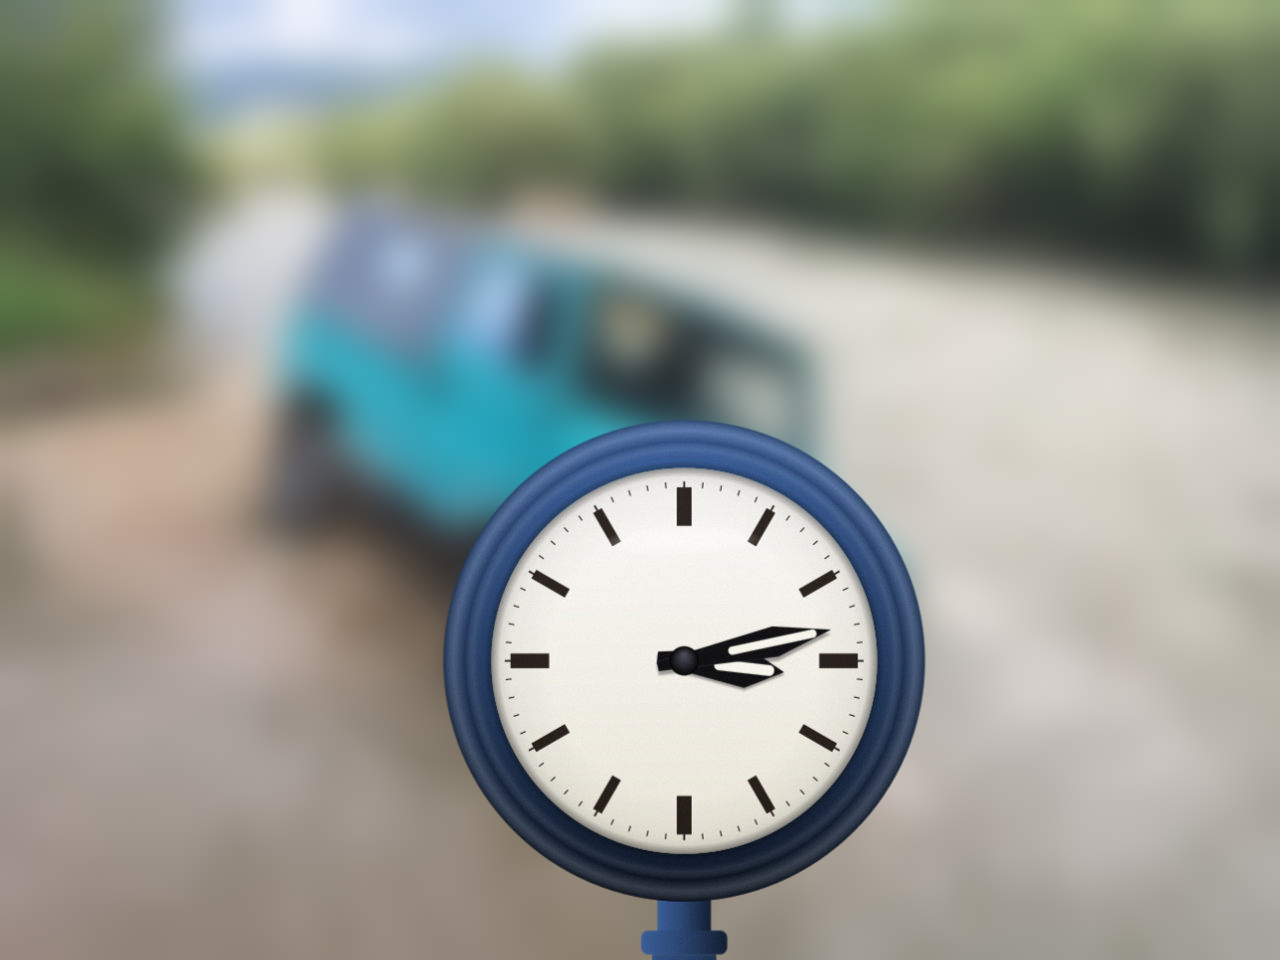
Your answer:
{"hour": 3, "minute": 13}
